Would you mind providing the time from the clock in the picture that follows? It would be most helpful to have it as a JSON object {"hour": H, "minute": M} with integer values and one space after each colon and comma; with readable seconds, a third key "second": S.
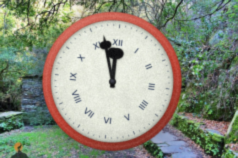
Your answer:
{"hour": 11, "minute": 57}
